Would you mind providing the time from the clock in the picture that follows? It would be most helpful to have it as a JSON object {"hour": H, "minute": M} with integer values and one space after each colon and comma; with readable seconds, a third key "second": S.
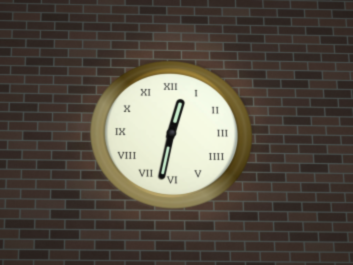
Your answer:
{"hour": 12, "minute": 32}
